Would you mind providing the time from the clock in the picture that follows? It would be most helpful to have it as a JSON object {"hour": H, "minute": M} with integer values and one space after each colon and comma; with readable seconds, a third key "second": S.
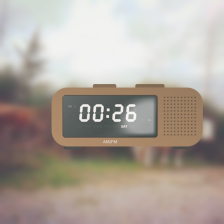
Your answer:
{"hour": 0, "minute": 26}
